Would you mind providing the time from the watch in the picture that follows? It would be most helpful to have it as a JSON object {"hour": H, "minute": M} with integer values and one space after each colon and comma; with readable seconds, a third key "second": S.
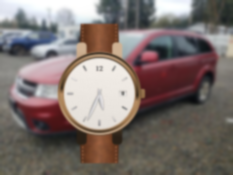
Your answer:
{"hour": 5, "minute": 34}
